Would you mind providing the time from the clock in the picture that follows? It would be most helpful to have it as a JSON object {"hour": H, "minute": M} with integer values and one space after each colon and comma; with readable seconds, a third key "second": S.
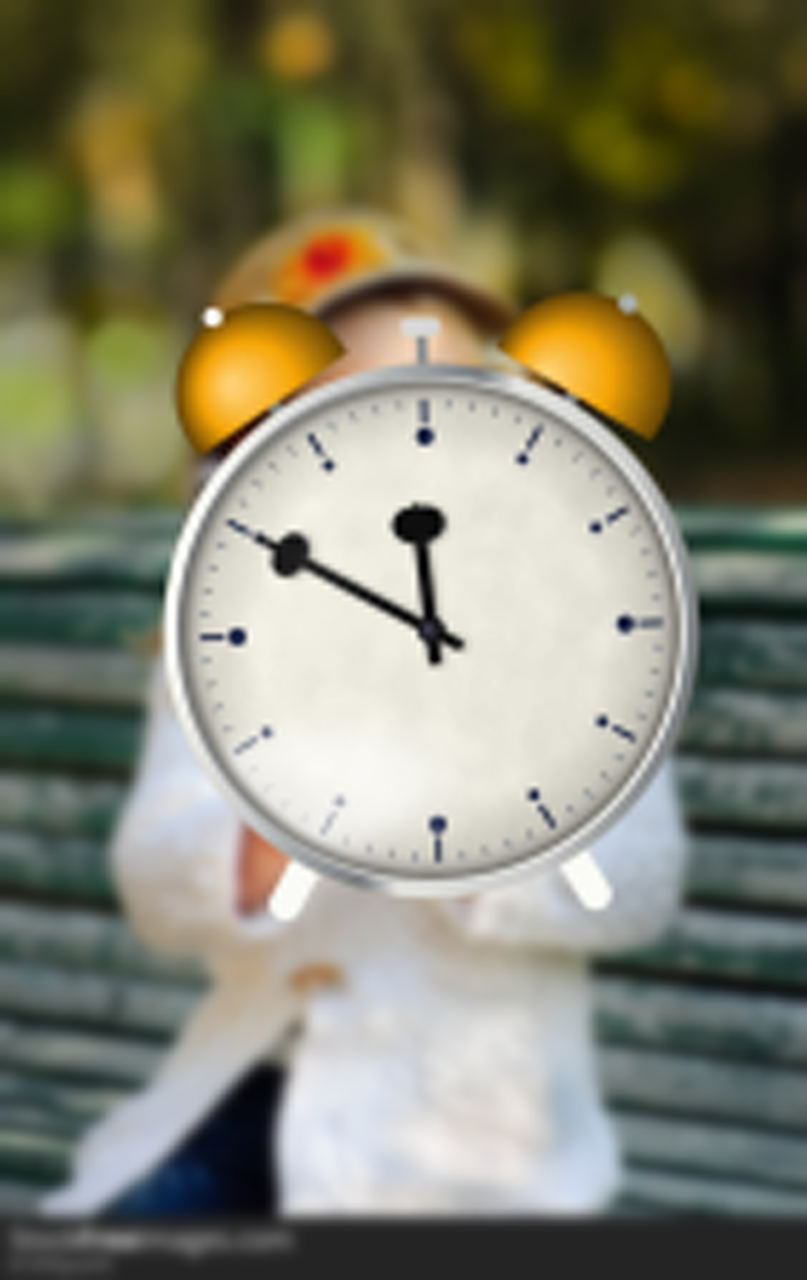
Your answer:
{"hour": 11, "minute": 50}
